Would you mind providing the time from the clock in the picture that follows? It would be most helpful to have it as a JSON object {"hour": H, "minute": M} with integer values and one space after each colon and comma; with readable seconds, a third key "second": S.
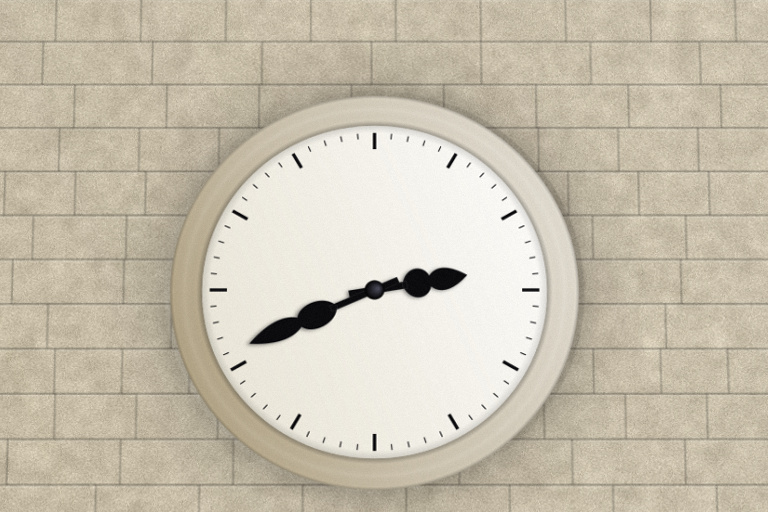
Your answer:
{"hour": 2, "minute": 41}
